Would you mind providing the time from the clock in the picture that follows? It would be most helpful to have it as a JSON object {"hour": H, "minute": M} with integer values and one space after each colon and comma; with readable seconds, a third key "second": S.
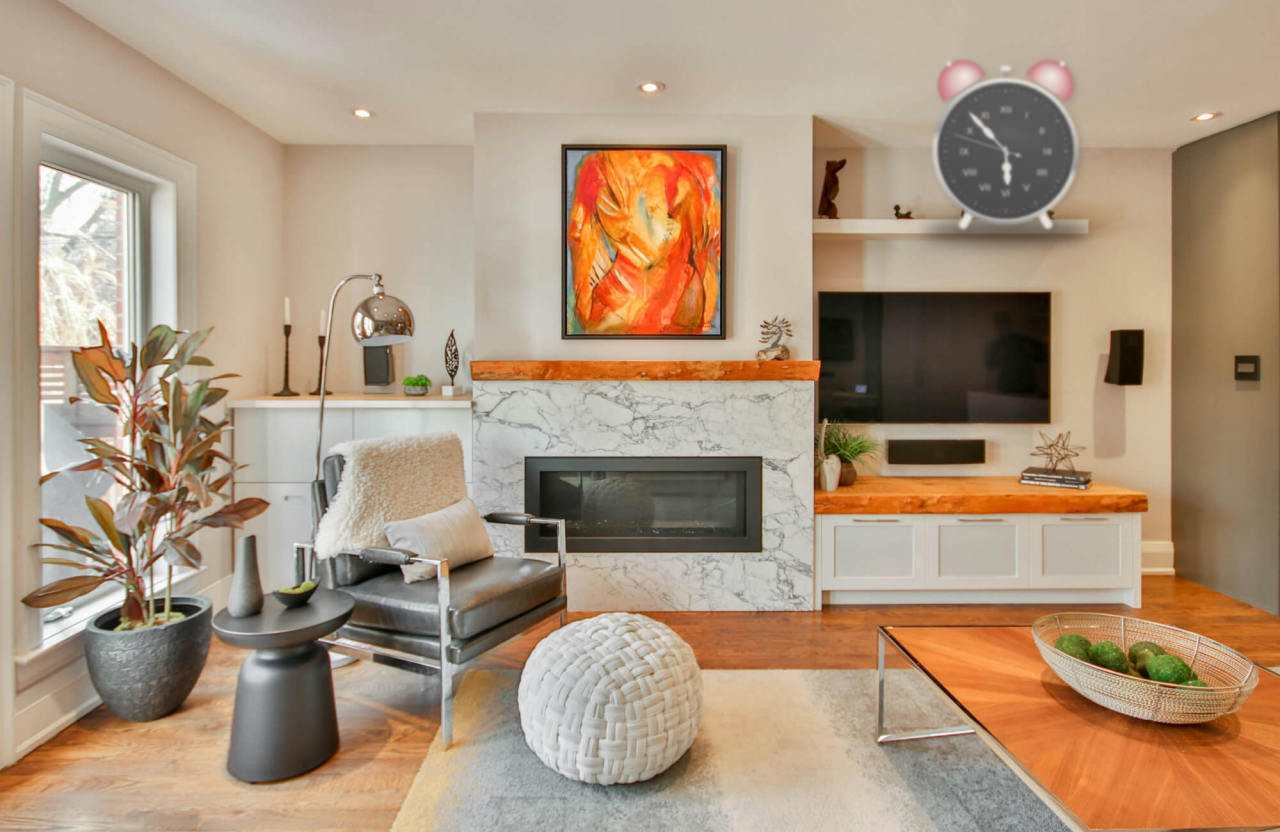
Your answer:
{"hour": 5, "minute": 52, "second": 48}
